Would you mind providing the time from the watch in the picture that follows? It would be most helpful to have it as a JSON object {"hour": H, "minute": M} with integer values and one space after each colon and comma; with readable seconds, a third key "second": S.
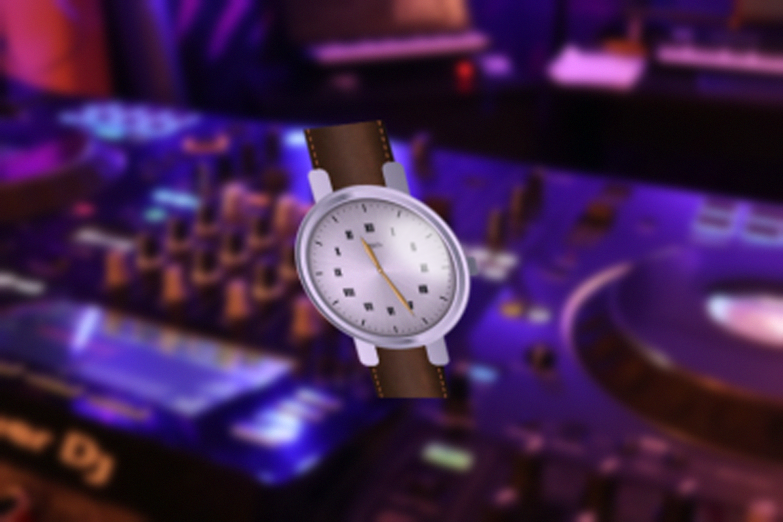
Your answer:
{"hour": 11, "minute": 26}
